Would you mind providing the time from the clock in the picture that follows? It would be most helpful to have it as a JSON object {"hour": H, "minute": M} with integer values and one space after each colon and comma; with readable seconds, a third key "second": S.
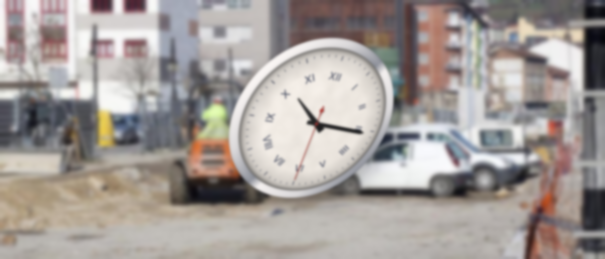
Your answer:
{"hour": 10, "minute": 15, "second": 30}
